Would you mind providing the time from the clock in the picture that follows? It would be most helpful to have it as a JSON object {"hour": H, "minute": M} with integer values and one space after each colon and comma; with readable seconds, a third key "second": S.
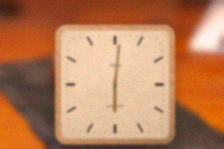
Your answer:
{"hour": 6, "minute": 1}
